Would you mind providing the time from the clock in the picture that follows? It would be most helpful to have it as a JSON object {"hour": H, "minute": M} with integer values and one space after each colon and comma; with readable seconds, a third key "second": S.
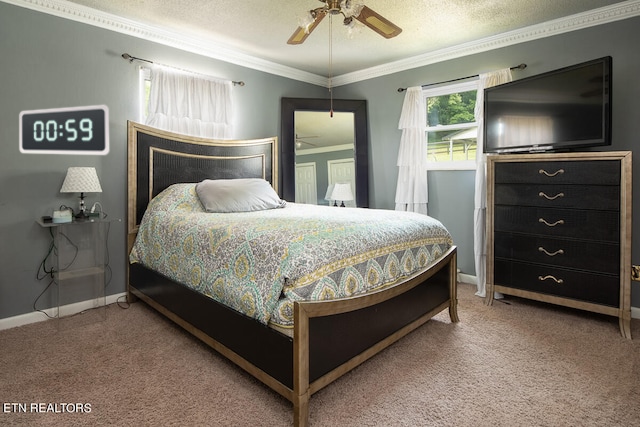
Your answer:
{"hour": 0, "minute": 59}
